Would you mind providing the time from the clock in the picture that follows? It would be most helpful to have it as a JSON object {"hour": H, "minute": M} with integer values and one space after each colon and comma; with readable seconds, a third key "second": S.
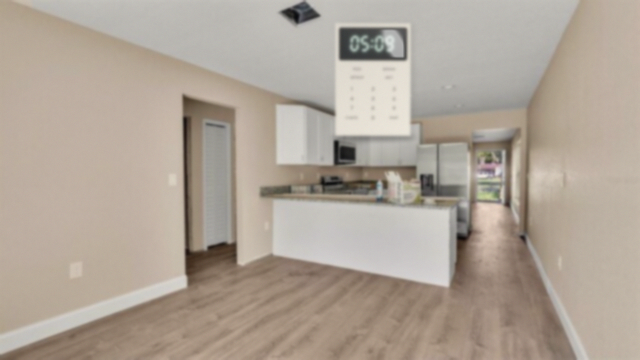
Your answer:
{"hour": 5, "minute": 9}
